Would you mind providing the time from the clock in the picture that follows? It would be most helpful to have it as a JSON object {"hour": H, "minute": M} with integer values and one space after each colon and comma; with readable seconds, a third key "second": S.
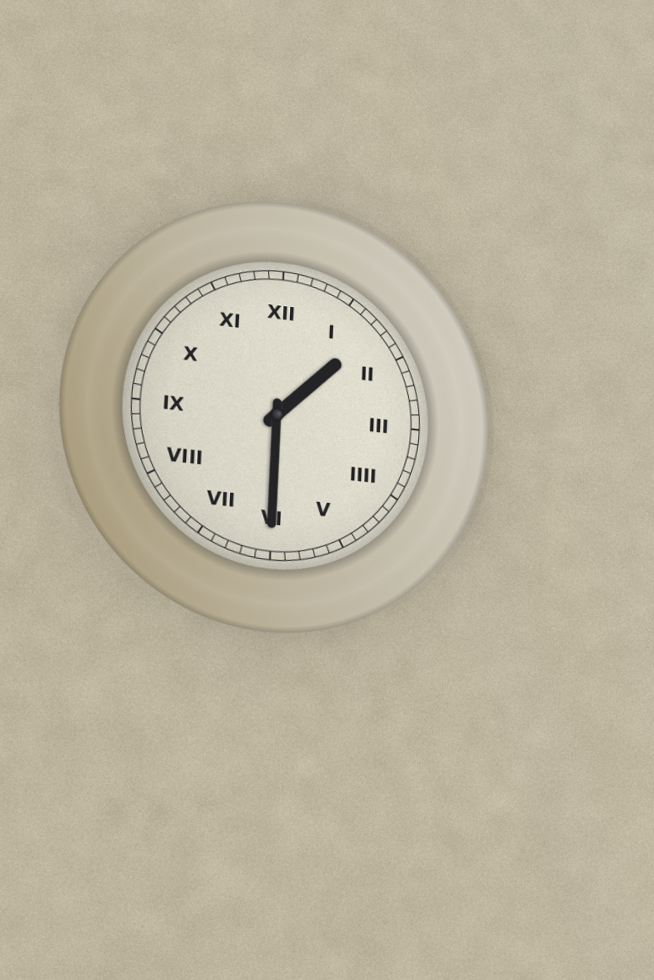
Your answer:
{"hour": 1, "minute": 30}
